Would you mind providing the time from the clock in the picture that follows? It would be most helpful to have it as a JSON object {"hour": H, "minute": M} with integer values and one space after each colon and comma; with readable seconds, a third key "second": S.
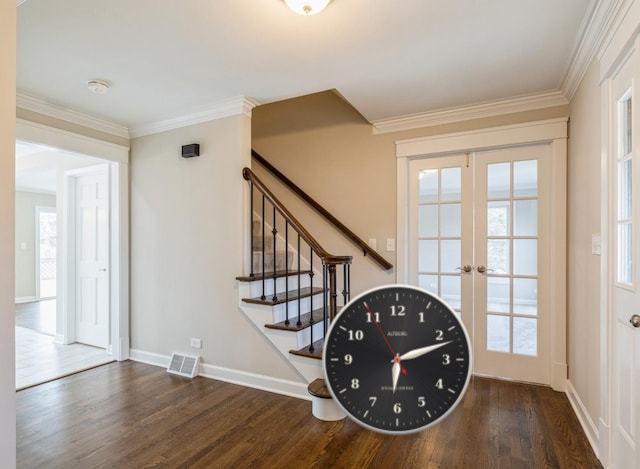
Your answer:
{"hour": 6, "minute": 11, "second": 55}
